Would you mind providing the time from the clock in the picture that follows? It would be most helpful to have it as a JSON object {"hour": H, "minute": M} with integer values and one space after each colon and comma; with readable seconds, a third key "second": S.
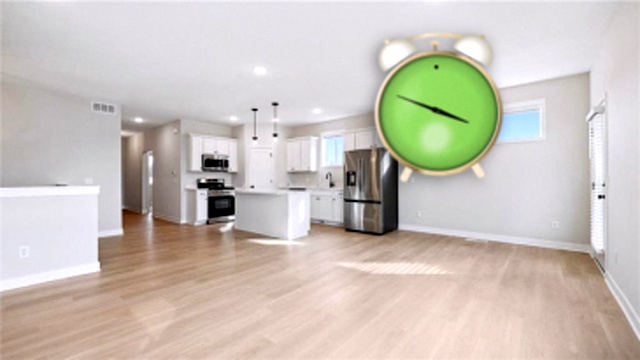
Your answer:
{"hour": 3, "minute": 49}
